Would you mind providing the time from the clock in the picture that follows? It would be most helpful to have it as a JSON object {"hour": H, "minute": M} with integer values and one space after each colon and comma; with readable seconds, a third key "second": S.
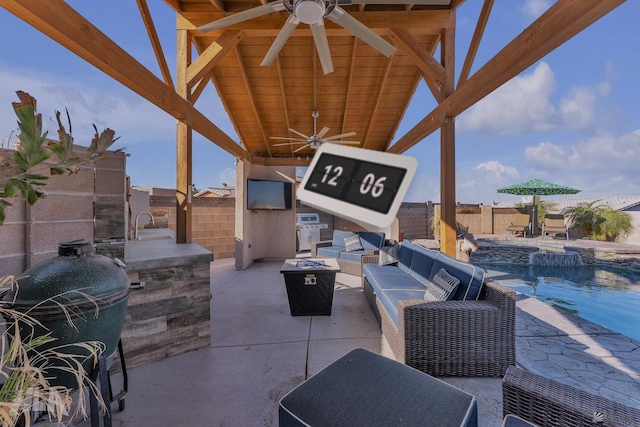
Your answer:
{"hour": 12, "minute": 6}
